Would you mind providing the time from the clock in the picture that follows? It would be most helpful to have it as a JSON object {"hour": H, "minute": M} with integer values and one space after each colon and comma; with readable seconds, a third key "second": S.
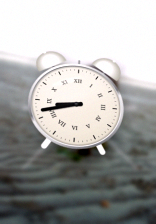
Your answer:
{"hour": 8, "minute": 42}
